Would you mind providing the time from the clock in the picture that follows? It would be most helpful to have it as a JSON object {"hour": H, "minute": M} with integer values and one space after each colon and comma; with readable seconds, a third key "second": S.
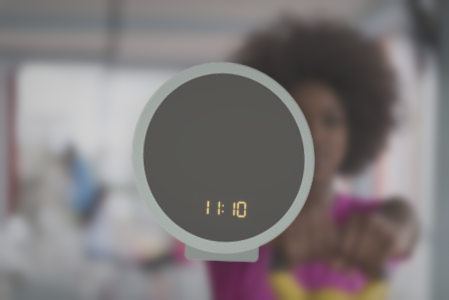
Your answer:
{"hour": 11, "minute": 10}
